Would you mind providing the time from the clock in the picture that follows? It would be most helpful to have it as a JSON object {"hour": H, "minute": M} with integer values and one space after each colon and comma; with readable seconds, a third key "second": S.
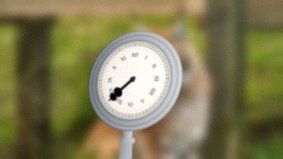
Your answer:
{"hour": 7, "minute": 38}
